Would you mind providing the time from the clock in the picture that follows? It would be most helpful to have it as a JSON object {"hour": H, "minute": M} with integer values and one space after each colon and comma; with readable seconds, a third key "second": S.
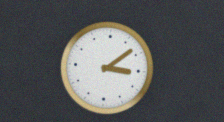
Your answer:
{"hour": 3, "minute": 8}
